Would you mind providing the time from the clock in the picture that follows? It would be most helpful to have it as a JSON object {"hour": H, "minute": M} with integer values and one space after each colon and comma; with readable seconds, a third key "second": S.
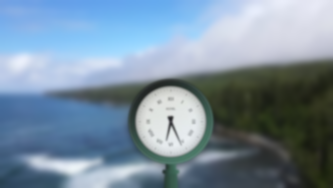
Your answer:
{"hour": 6, "minute": 26}
